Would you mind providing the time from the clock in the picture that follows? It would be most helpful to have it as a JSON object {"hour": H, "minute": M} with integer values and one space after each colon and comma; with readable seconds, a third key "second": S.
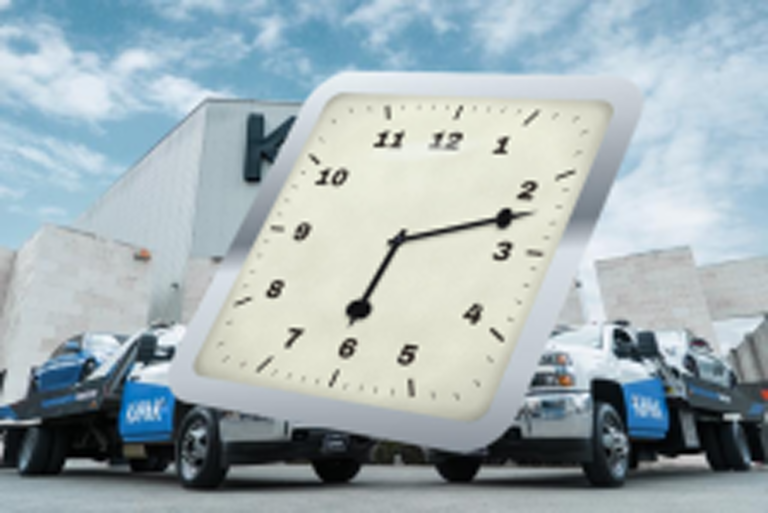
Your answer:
{"hour": 6, "minute": 12}
